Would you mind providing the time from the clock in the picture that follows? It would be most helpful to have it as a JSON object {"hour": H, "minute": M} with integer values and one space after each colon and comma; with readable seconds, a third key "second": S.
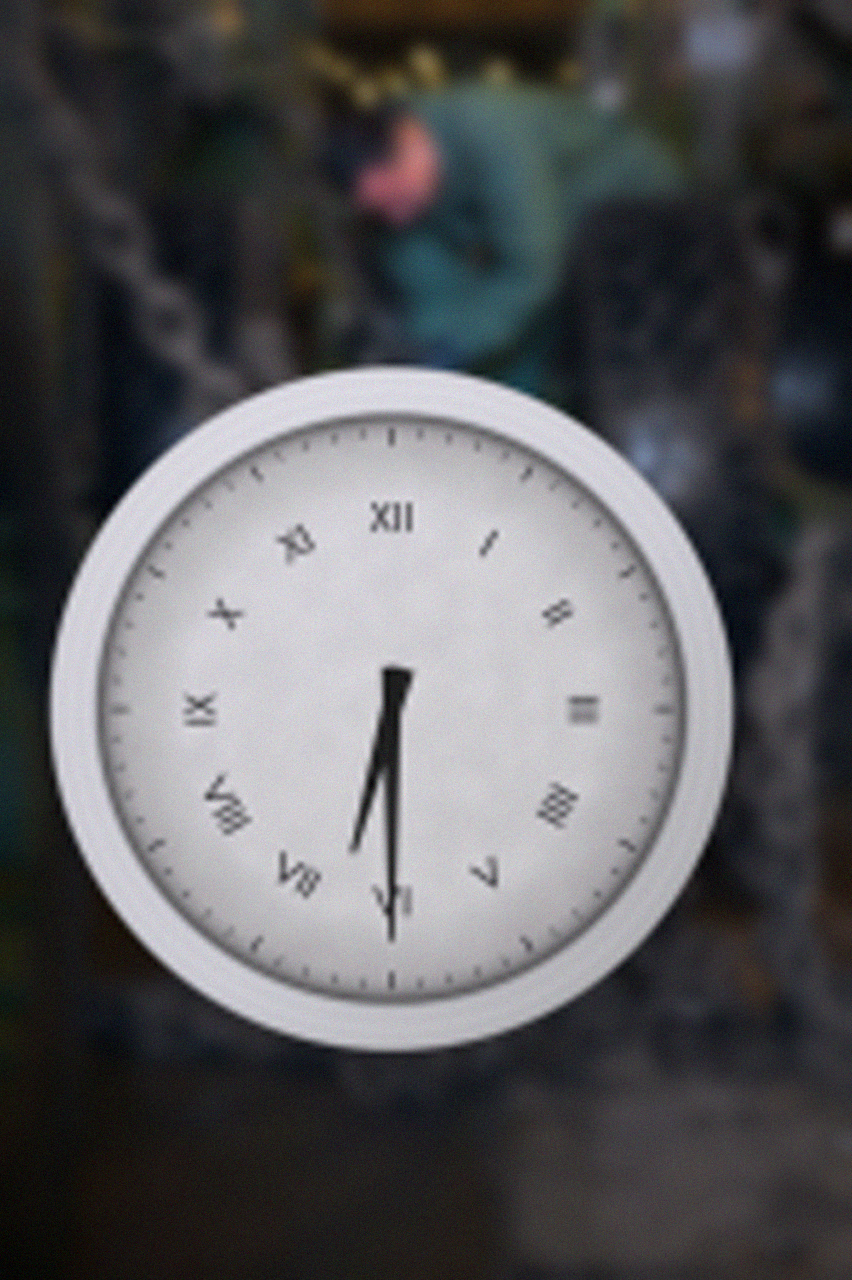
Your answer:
{"hour": 6, "minute": 30}
